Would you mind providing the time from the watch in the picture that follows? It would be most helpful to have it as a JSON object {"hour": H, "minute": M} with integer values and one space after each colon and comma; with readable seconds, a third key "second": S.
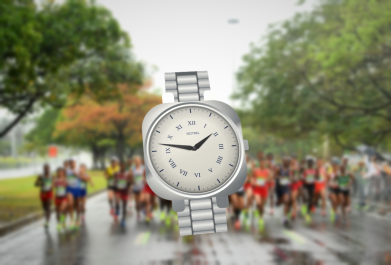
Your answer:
{"hour": 1, "minute": 47}
